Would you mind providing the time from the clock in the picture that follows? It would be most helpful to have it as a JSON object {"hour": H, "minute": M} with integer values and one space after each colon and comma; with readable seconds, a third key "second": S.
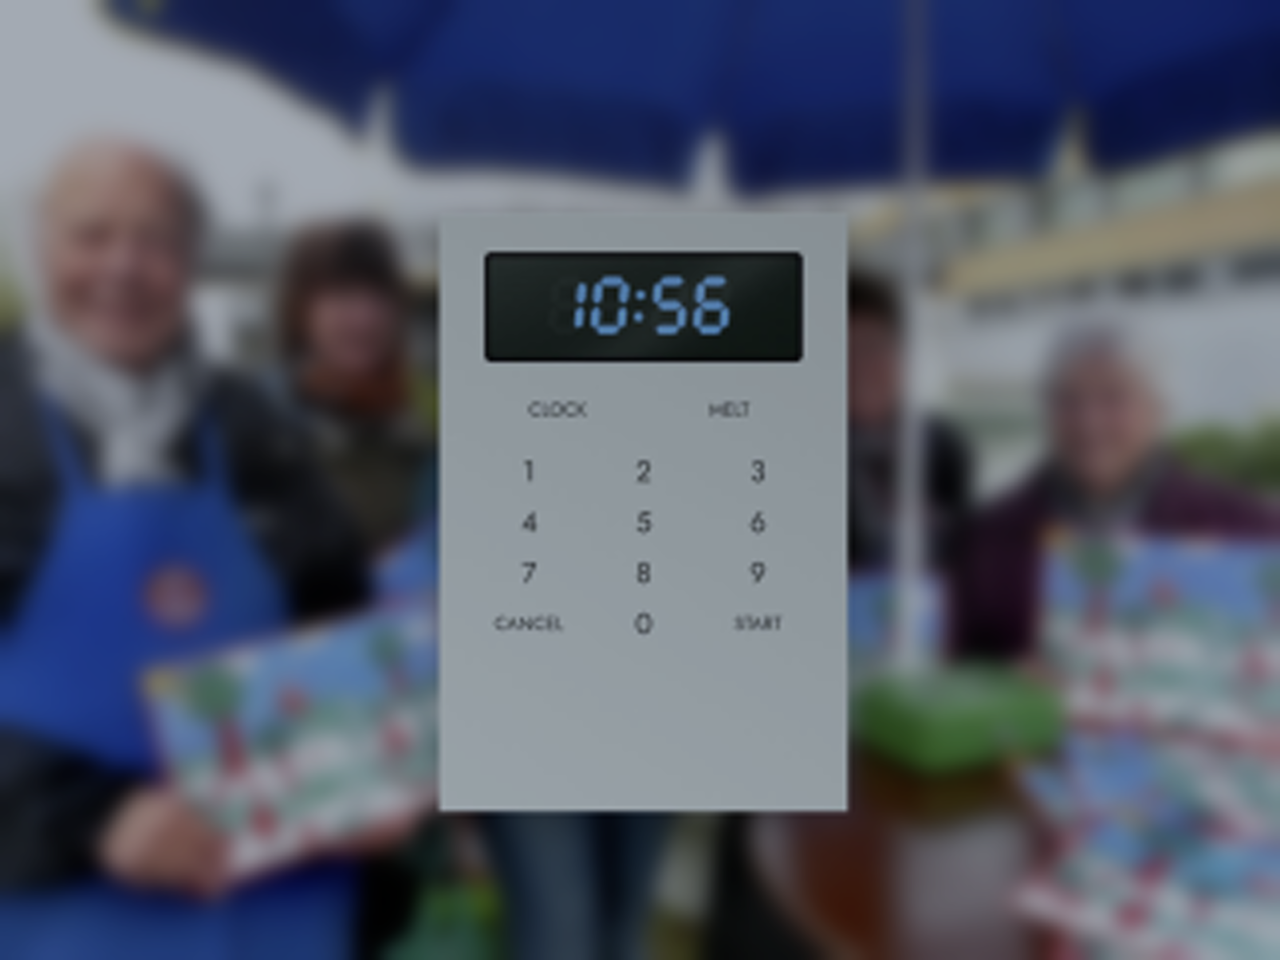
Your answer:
{"hour": 10, "minute": 56}
